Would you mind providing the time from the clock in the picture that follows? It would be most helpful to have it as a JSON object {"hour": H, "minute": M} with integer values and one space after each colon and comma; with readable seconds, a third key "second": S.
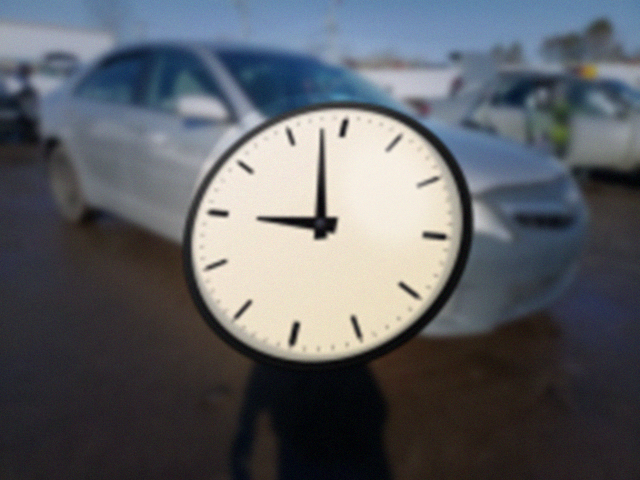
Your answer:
{"hour": 8, "minute": 58}
